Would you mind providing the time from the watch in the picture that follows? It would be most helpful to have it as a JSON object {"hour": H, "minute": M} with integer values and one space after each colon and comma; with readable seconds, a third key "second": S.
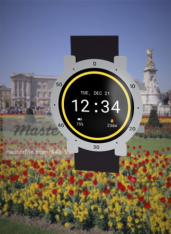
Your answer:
{"hour": 12, "minute": 34}
